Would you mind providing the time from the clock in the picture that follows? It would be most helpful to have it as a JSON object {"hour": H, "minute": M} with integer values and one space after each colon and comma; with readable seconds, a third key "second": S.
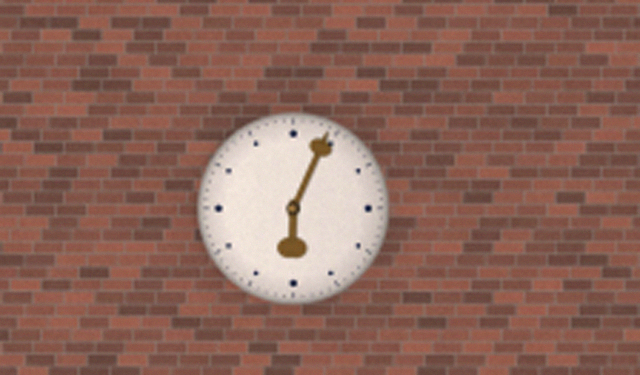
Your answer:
{"hour": 6, "minute": 4}
